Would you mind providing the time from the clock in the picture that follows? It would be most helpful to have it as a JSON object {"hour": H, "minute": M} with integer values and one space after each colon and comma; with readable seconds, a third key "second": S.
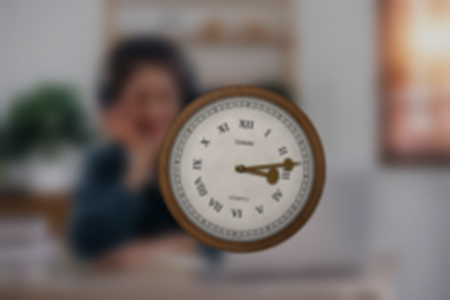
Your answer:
{"hour": 3, "minute": 13}
